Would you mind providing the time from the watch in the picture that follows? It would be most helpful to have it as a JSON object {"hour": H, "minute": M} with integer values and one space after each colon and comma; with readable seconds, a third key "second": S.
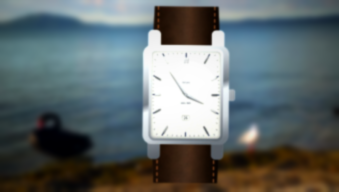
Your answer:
{"hour": 3, "minute": 54}
